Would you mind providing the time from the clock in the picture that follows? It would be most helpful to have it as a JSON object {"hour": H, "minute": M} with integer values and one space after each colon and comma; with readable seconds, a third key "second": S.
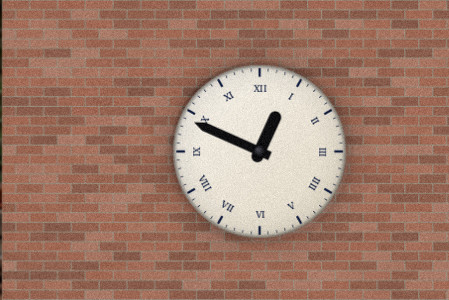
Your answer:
{"hour": 12, "minute": 49}
